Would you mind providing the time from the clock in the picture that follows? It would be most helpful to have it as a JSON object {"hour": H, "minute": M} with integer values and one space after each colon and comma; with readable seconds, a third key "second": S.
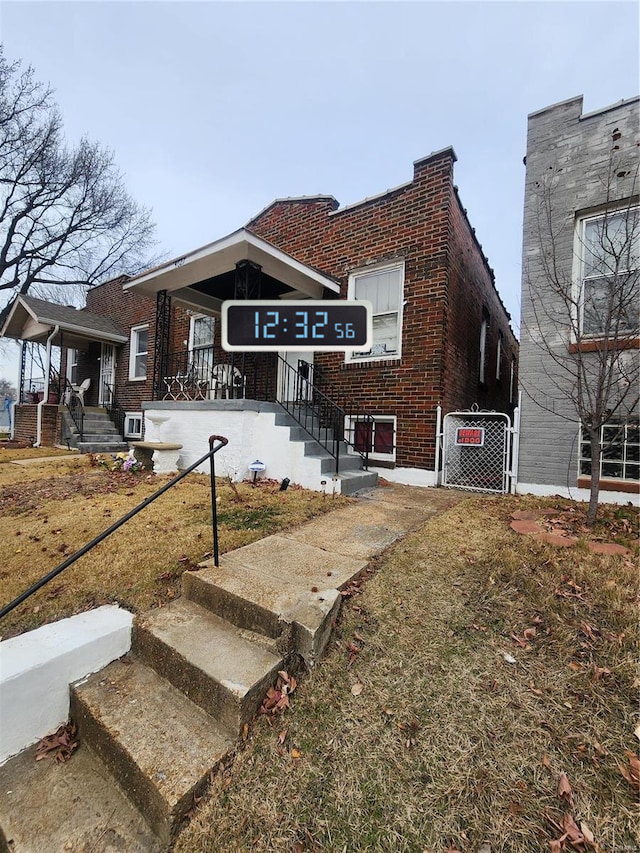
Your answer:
{"hour": 12, "minute": 32, "second": 56}
